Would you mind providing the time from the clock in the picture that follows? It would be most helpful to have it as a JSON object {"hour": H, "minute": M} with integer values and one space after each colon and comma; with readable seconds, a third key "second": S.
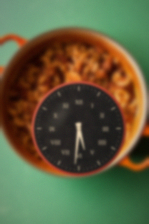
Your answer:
{"hour": 5, "minute": 31}
